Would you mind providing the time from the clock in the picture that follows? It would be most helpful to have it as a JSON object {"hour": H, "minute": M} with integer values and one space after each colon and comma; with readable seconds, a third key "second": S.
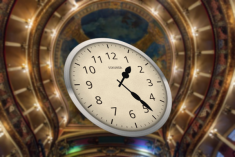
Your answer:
{"hour": 1, "minute": 24}
